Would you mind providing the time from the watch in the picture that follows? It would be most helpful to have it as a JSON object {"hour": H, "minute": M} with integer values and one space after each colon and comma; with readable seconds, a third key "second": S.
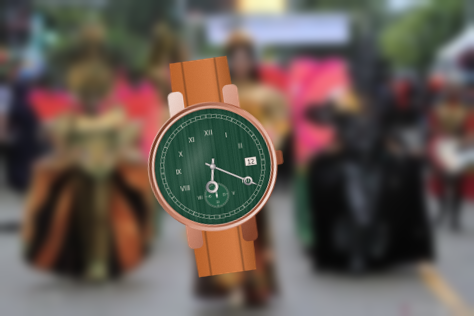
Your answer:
{"hour": 6, "minute": 20}
